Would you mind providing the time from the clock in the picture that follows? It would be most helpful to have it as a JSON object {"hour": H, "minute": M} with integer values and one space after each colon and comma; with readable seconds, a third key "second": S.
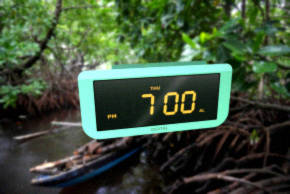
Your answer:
{"hour": 7, "minute": 0}
